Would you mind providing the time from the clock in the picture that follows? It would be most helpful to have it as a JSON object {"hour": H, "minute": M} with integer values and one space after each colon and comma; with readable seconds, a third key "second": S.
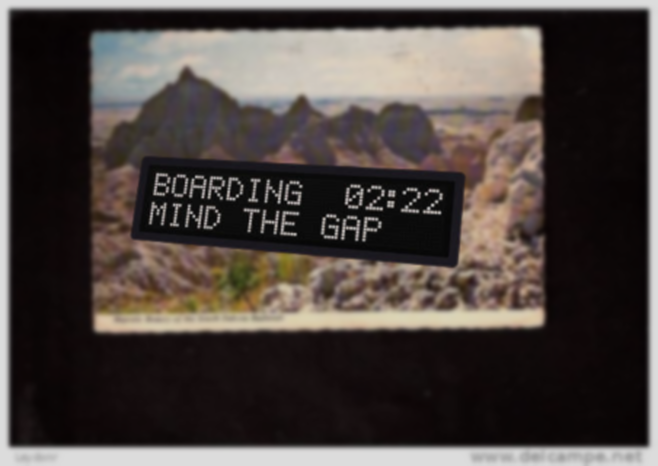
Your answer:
{"hour": 2, "minute": 22}
